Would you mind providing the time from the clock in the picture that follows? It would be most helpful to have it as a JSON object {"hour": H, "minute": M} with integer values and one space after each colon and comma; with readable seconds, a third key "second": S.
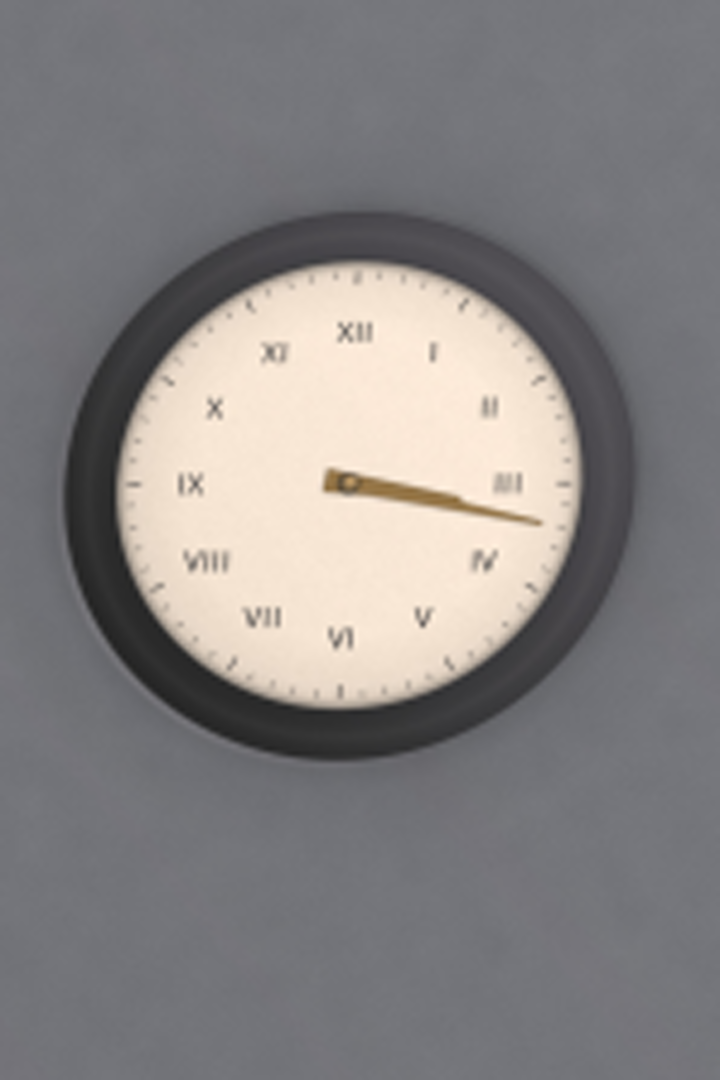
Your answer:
{"hour": 3, "minute": 17}
